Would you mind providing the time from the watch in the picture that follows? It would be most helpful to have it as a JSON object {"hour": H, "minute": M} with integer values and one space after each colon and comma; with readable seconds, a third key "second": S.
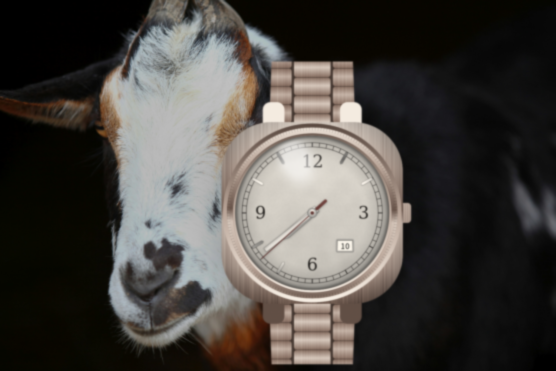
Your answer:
{"hour": 7, "minute": 38, "second": 38}
